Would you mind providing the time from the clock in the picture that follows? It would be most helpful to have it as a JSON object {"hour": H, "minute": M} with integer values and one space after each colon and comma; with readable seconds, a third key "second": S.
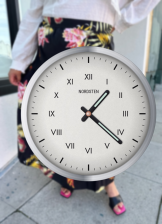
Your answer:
{"hour": 1, "minute": 22}
